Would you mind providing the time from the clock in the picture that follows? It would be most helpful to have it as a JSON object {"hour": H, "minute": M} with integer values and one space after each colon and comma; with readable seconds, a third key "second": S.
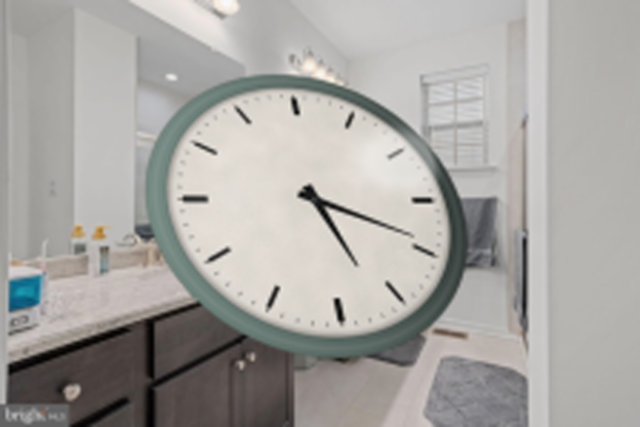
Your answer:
{"hour": 5, "minute": 19}
